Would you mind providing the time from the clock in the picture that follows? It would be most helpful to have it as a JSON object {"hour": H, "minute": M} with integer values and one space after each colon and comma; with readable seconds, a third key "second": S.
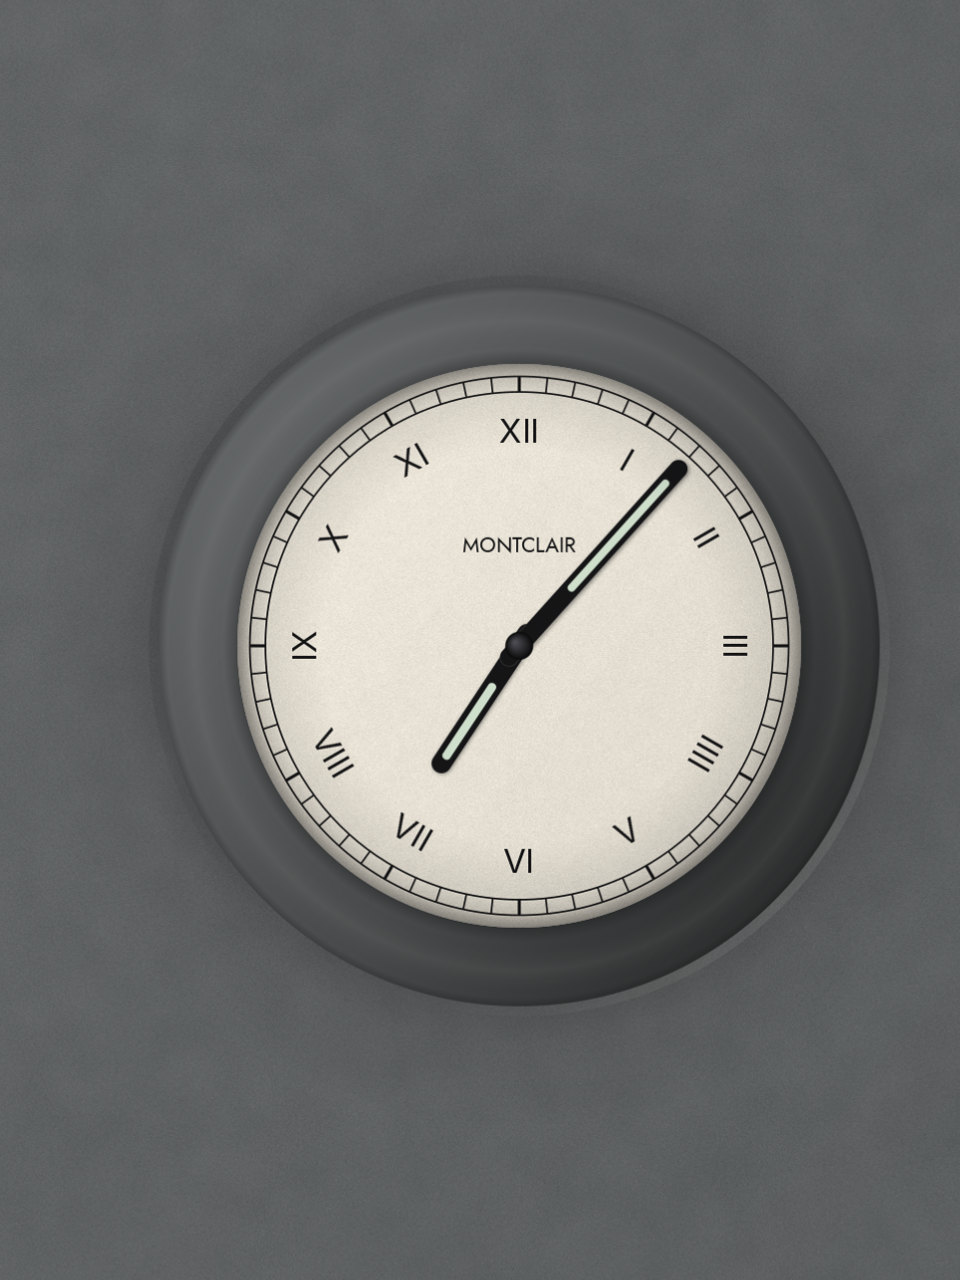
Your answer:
{"hour": 7, "minute": 7}
